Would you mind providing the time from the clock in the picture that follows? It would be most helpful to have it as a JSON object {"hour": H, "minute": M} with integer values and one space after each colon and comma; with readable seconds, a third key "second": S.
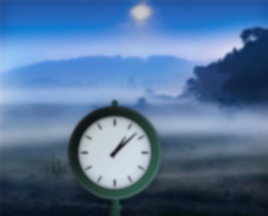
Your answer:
{"hour": 1, "minute": 8}
